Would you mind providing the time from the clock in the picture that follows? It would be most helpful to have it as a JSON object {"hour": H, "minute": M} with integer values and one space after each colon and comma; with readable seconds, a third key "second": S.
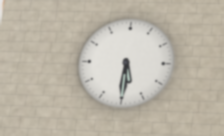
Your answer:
{"hour": 5, "minute": 30}
